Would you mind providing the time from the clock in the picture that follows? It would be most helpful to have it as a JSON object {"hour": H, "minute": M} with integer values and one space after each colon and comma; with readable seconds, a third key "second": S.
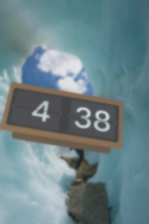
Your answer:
{"hour": 4, "minute": 38}
